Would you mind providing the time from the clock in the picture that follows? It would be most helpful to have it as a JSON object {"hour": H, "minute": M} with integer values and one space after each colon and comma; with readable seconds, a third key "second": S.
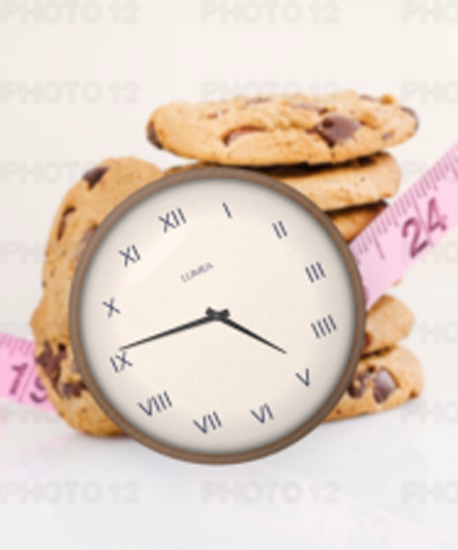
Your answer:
{"hour": 4, "minute": 46}
